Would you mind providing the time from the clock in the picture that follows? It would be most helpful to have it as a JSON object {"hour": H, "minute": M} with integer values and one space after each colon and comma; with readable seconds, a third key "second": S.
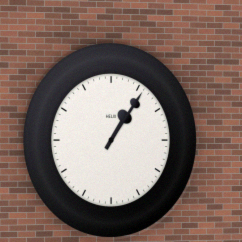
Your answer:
{"hour": 1, "minute": 6}
